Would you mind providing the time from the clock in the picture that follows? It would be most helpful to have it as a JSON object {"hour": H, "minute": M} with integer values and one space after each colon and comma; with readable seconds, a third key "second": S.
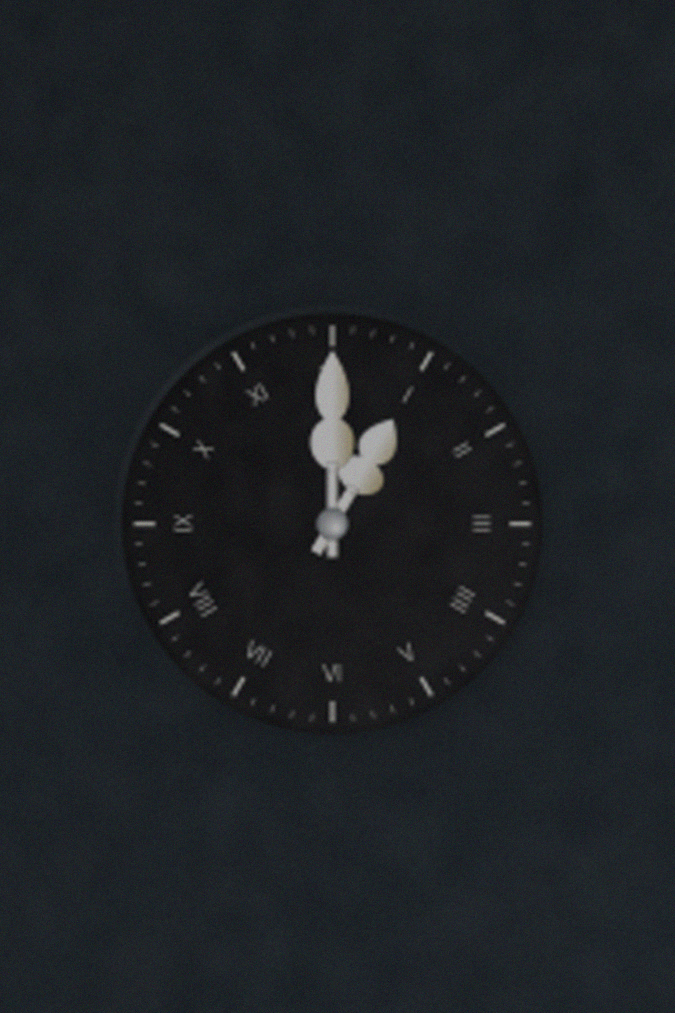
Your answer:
{"hour": 1, "minute": 0}
